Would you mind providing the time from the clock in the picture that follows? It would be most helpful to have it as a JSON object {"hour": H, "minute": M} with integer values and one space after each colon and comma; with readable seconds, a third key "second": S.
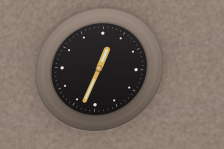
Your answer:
{"hour": 12, "minute": 33}
